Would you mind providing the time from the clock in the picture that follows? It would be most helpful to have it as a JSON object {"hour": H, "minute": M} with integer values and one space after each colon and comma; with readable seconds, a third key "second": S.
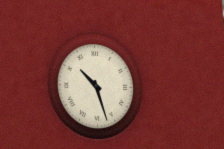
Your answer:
{"hour": 10, "minute": 27}
